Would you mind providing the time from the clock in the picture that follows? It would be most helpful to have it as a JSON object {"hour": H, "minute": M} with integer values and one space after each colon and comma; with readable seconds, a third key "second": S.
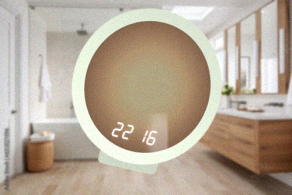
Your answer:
{"hour": 22, "minute": 16}
